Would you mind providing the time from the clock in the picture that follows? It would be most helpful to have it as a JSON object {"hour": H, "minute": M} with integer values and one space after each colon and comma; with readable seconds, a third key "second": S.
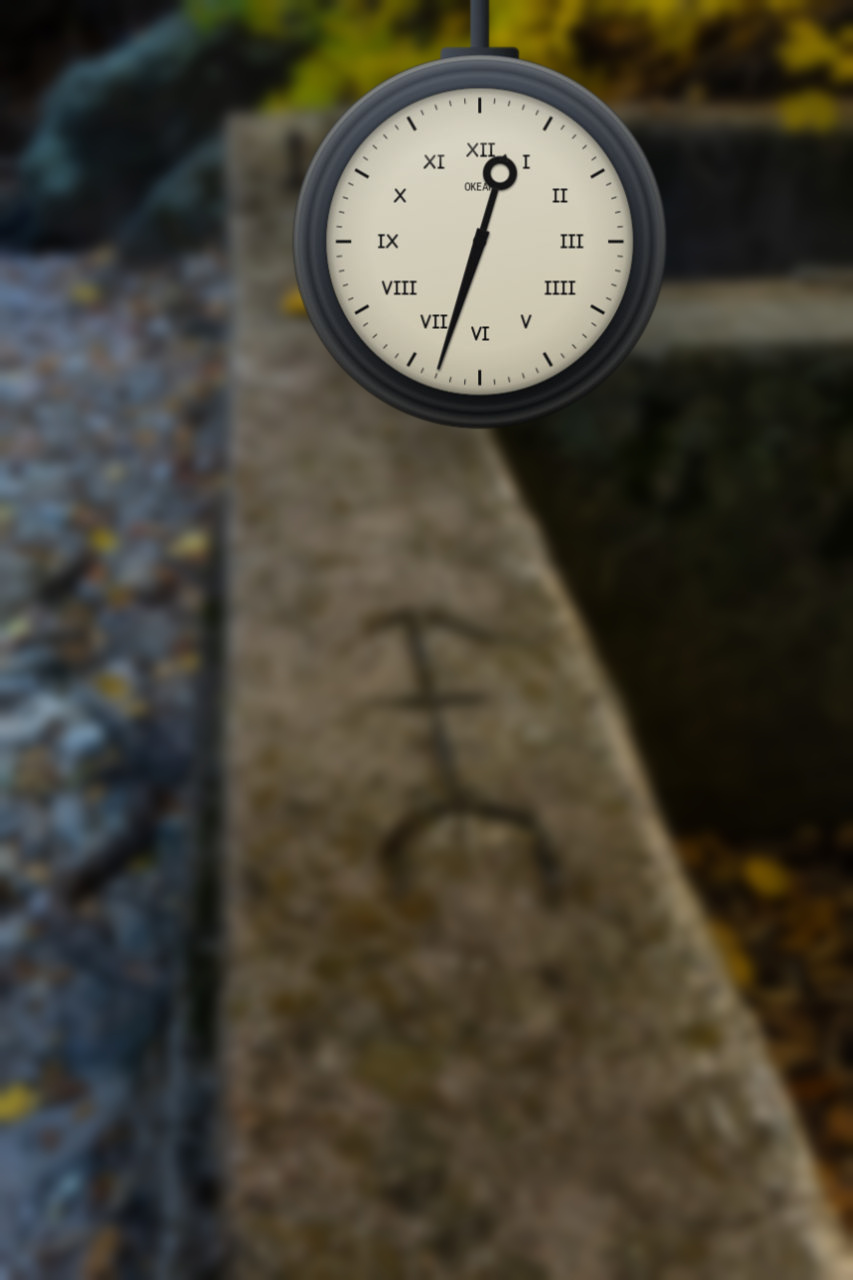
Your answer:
{"hour": 12, "minute": 33}
